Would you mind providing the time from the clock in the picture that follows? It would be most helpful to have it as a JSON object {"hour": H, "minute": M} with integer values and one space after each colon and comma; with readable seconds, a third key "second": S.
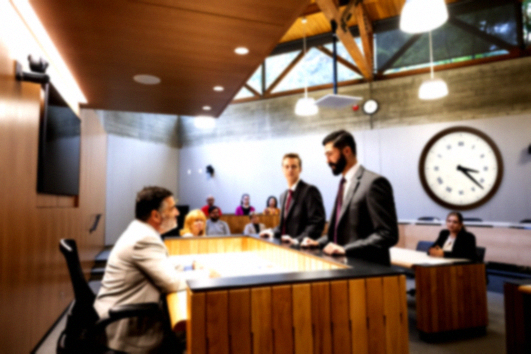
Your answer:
{"hour": 3, "minute": 22}
